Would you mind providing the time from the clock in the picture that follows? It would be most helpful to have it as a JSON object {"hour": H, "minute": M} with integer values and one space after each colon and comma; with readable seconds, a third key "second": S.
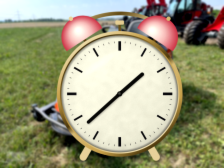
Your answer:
{"hour": 1, "minute": 38}
